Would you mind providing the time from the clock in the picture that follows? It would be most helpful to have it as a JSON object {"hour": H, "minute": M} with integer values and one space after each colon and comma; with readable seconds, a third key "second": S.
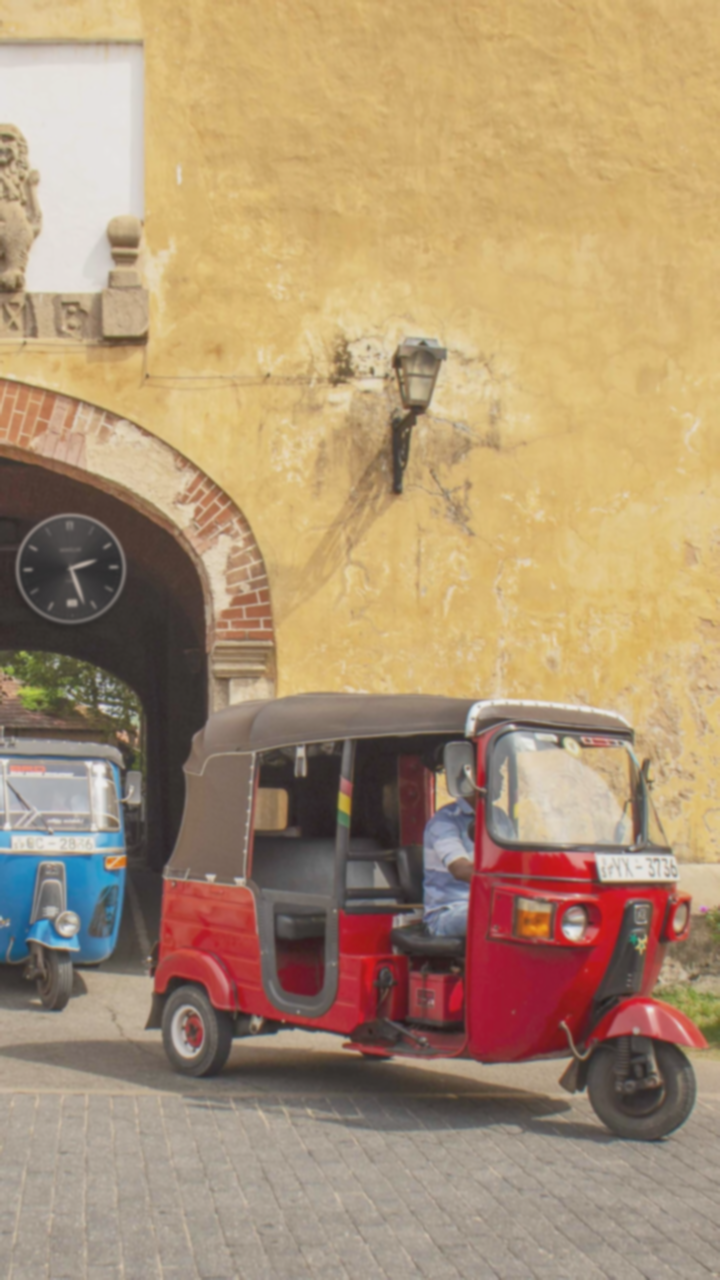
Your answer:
{"hour": 2, "minute": 27}
